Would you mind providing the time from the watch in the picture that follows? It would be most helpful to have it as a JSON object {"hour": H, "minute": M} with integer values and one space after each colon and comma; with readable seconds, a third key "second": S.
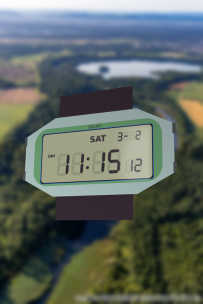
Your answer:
{"hour": 11, "minute": 15, "second": 12}
